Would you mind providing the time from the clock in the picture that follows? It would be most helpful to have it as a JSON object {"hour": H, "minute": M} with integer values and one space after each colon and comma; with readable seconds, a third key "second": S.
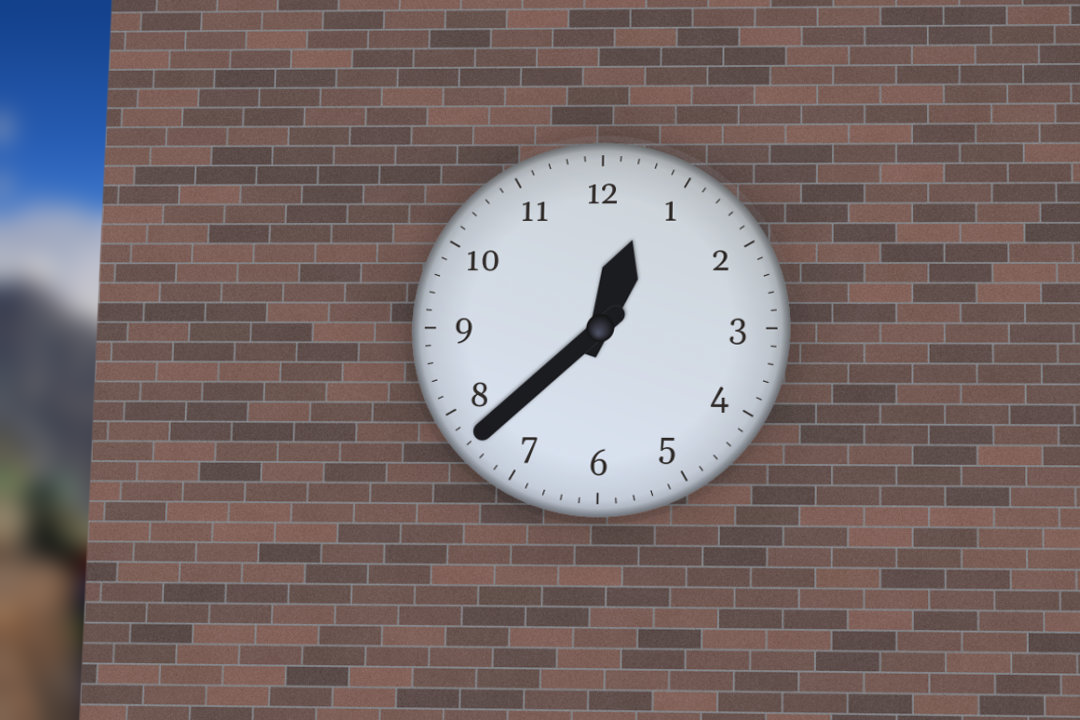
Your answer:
{"hour": 12, "minute": 38}
